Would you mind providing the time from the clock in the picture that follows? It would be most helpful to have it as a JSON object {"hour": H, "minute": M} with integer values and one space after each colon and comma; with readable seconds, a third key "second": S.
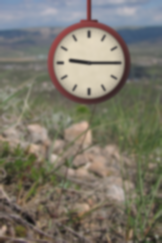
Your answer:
{"hour": 9, "minute": 15}
